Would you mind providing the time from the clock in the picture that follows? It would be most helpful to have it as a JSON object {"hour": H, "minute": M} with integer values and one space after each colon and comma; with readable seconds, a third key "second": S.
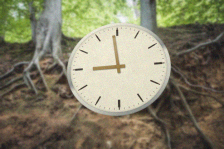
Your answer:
{"hour": 8, "minute": 59}
